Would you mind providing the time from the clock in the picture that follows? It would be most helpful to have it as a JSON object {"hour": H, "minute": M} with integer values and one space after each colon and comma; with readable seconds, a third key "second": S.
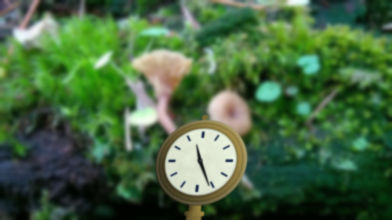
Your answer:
{"hour": 11, "minute": 26}
